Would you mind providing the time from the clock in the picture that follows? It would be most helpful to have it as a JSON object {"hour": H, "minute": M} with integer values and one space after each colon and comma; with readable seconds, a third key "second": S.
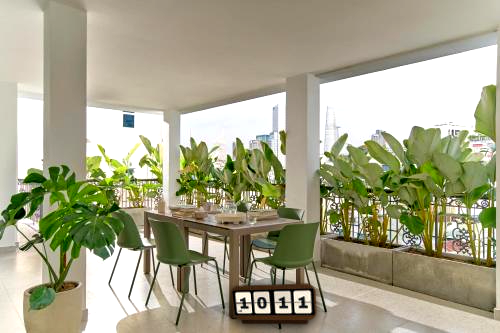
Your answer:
{"hour": 10, "minute": 11}
